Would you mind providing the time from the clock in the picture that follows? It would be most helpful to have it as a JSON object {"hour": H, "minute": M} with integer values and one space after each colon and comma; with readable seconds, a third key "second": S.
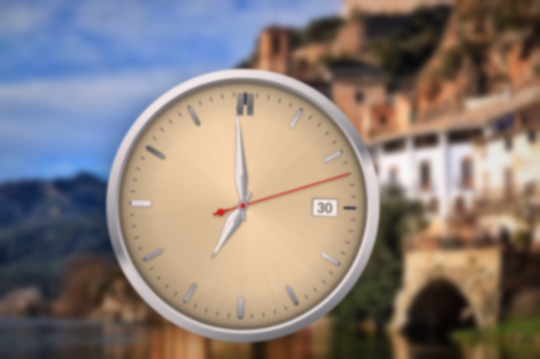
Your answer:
{"hour": 6, "minute": 59, "second": 12}
